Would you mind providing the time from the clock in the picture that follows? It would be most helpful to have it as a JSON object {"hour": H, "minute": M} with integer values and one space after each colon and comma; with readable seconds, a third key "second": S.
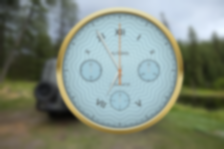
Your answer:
{"hour": 6, "minute": 55}
